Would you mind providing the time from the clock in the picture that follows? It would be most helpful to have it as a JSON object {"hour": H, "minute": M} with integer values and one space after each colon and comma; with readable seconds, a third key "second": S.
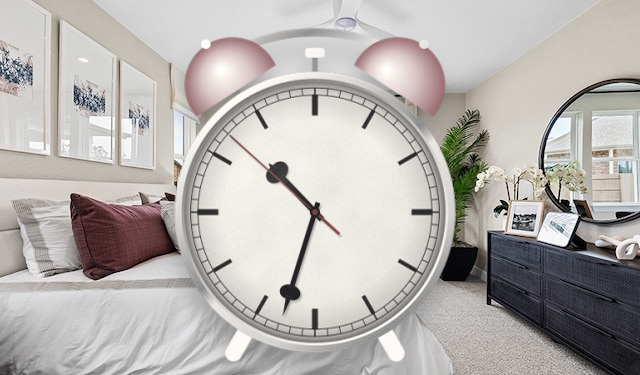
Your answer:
{"hour": 10, "minute": 32, "second": 52}
